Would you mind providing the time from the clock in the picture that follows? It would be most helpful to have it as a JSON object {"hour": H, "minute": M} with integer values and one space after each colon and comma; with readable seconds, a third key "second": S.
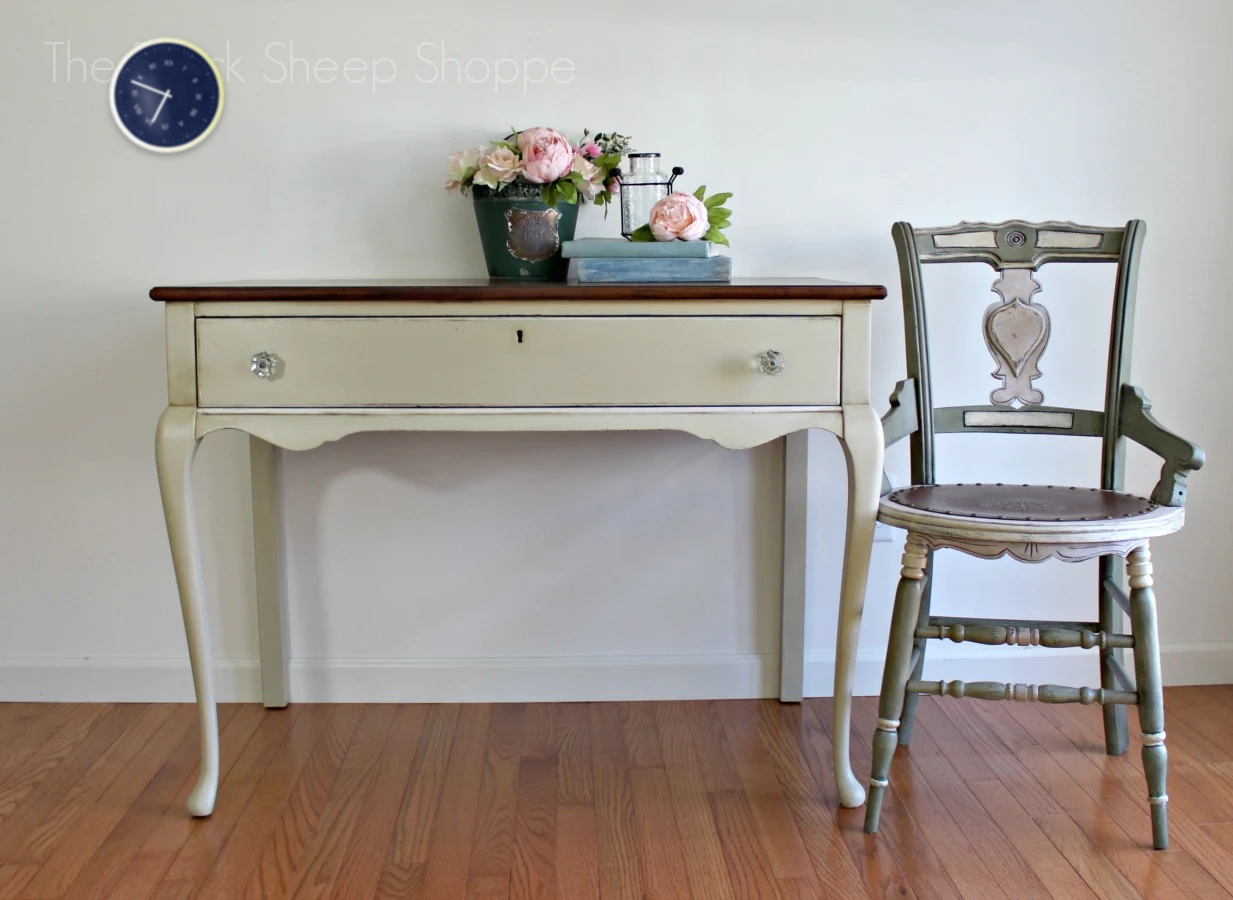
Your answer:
{"hour": 6, "minute": 48}
